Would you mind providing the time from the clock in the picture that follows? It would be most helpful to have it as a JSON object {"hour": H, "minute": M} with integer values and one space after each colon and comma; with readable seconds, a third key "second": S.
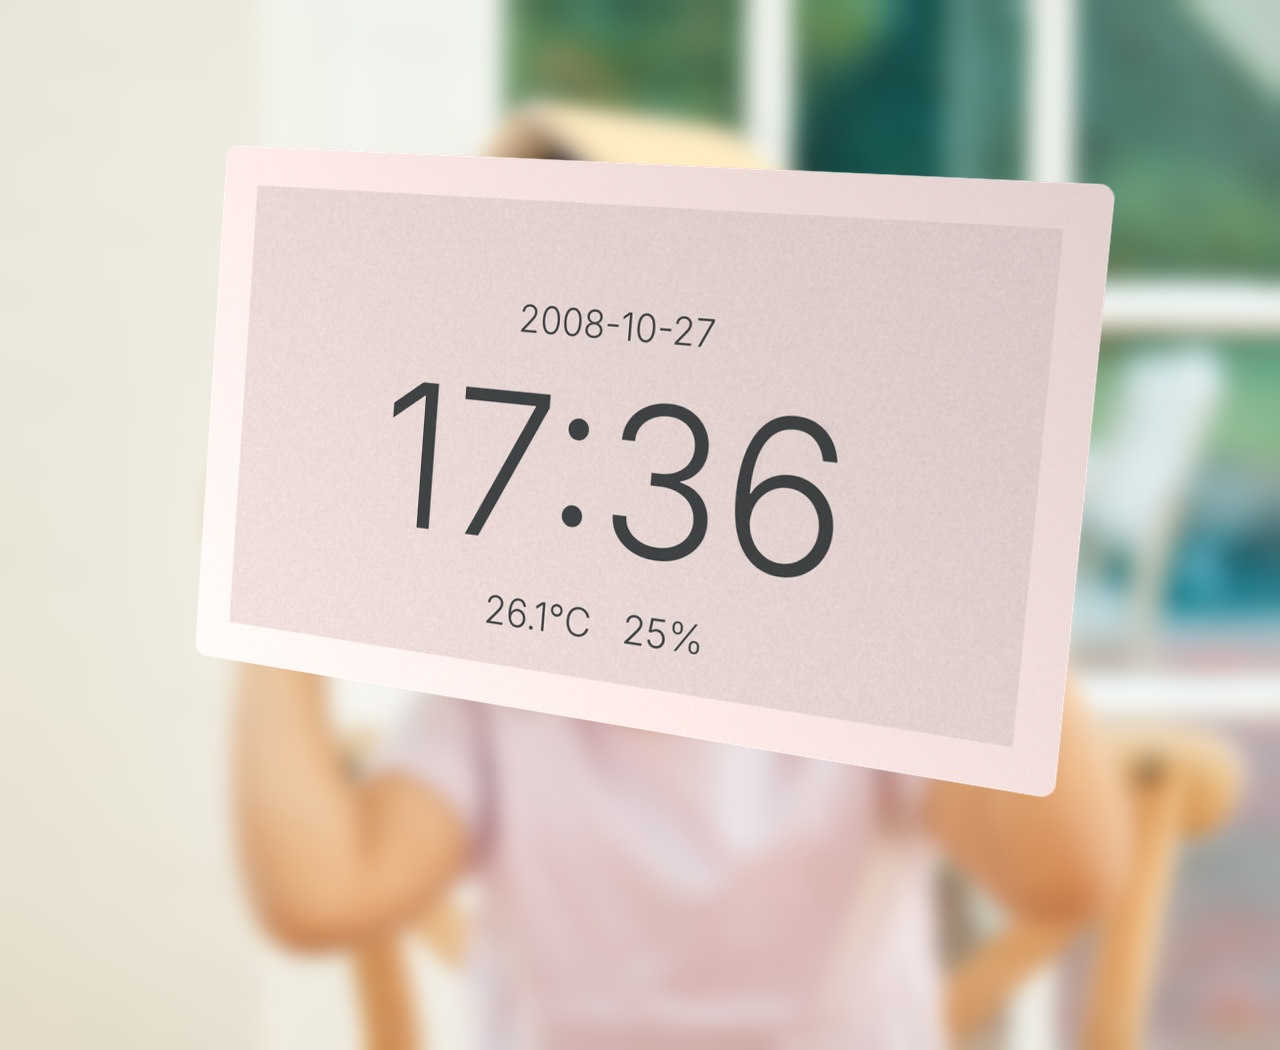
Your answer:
{"hour": 17, "minute": 36}
